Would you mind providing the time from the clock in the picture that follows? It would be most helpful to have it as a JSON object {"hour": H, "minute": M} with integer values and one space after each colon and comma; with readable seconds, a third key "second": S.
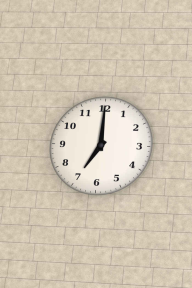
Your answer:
{"hour": 7, "minute": 0}
